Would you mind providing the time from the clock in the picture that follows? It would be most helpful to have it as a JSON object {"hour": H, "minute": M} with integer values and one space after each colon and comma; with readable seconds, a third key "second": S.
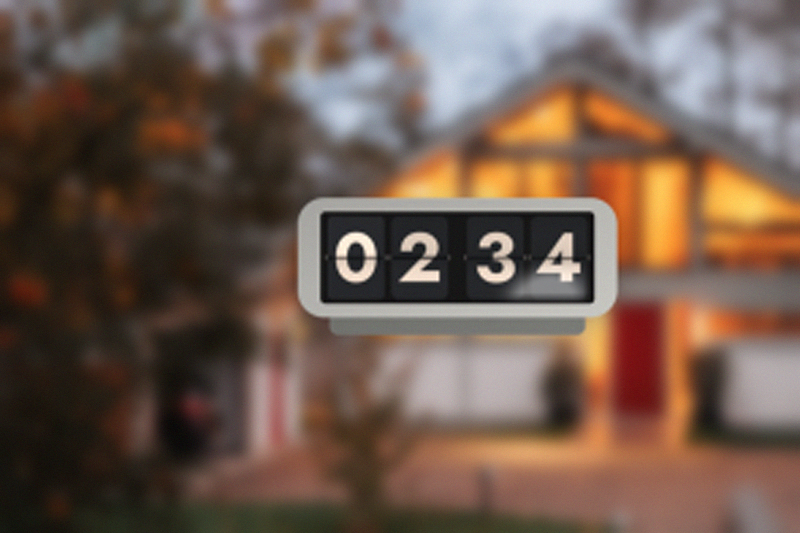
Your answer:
{"hour": 2, "minute": 34}
